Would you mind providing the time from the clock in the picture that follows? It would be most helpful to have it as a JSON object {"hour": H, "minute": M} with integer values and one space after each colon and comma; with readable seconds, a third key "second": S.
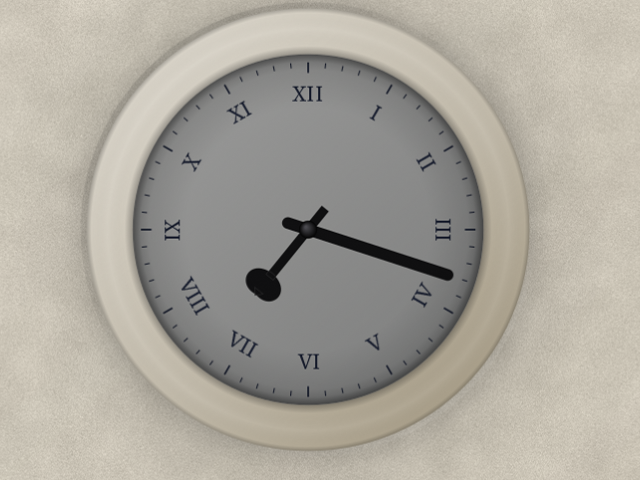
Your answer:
{"hour": 7, "minute": 18}
